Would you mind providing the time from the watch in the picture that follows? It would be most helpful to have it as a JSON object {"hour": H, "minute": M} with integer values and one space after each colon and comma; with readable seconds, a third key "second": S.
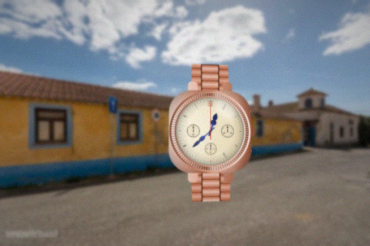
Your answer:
{"hour": 12, "minute": 38}
